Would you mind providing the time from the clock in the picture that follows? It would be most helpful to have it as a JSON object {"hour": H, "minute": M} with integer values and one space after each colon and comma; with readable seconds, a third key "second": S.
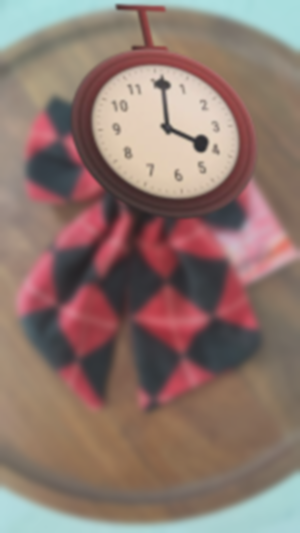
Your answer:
{"hour": 4, "minute": 1}
